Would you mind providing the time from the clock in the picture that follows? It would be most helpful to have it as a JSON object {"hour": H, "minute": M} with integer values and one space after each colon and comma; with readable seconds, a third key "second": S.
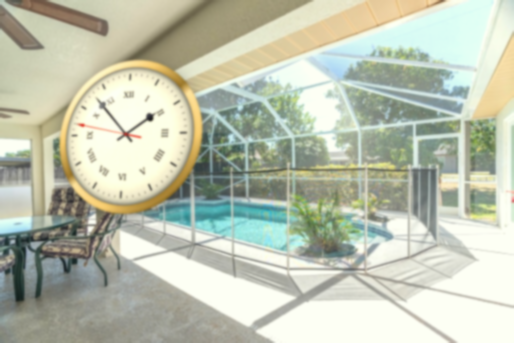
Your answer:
{"hour": 1, "minute": 52, "second": 47}
